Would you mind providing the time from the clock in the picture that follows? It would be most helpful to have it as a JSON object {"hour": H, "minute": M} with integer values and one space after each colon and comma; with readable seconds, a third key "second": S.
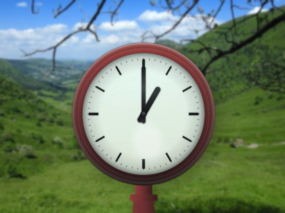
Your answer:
{"hour": 1, "minute": 0}
